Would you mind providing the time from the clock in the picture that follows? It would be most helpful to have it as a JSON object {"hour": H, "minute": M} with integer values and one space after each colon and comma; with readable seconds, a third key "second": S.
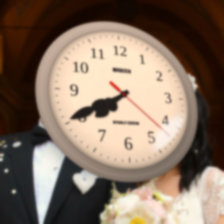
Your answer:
{"hour": 7, "minute": 40, "second": 22}
